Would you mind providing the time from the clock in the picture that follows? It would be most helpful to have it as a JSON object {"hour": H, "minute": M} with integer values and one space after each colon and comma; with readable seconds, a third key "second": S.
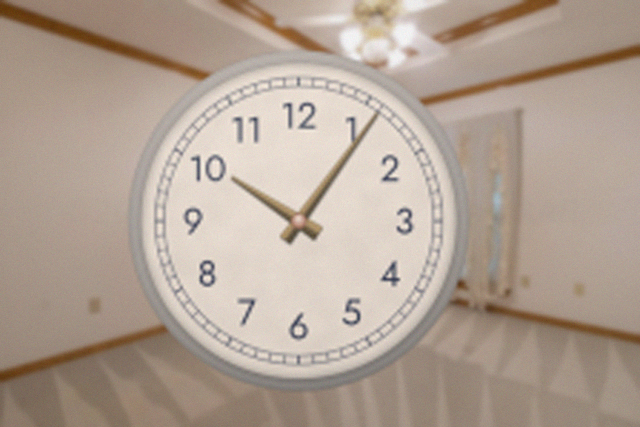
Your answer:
{"hour": 10, "minute": 6}
